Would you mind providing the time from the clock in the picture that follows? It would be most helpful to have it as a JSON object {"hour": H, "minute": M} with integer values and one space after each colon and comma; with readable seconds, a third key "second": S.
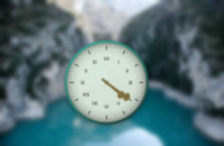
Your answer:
{"hour": 4, "minute": 21}
